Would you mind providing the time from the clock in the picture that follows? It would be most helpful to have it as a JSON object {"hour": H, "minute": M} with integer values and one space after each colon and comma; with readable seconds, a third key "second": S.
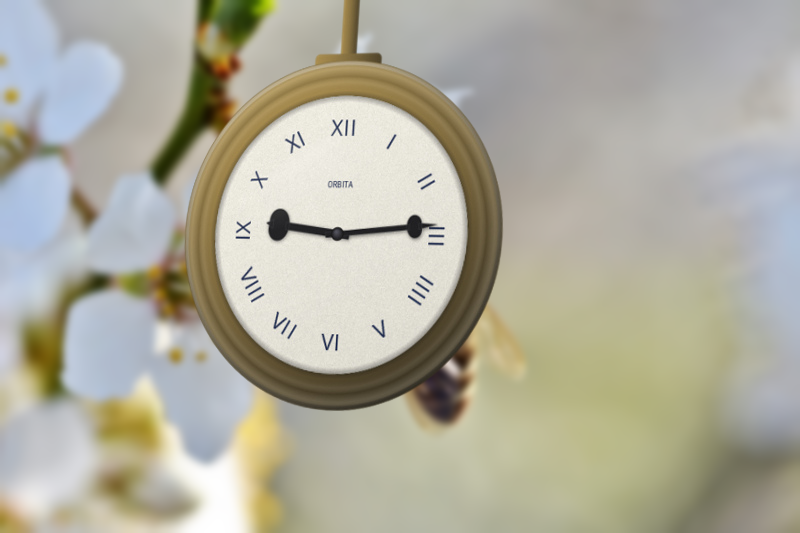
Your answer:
{"hour": 9, "minute": 14}
